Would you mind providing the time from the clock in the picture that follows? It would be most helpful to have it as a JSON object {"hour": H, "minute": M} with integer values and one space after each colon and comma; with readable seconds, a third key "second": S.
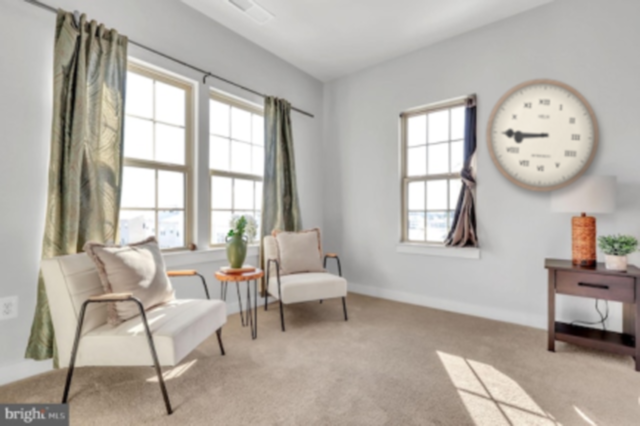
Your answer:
{"hour": 8, "minute": 45}
